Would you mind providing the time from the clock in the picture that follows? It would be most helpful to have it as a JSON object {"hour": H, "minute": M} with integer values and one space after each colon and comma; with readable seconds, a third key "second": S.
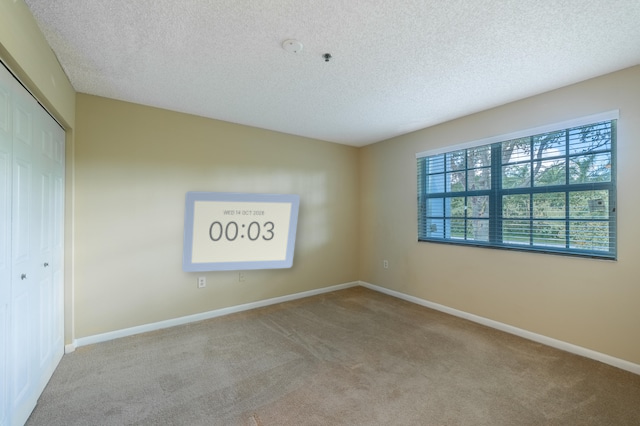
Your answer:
{"hour": 0, "minute": 3}
